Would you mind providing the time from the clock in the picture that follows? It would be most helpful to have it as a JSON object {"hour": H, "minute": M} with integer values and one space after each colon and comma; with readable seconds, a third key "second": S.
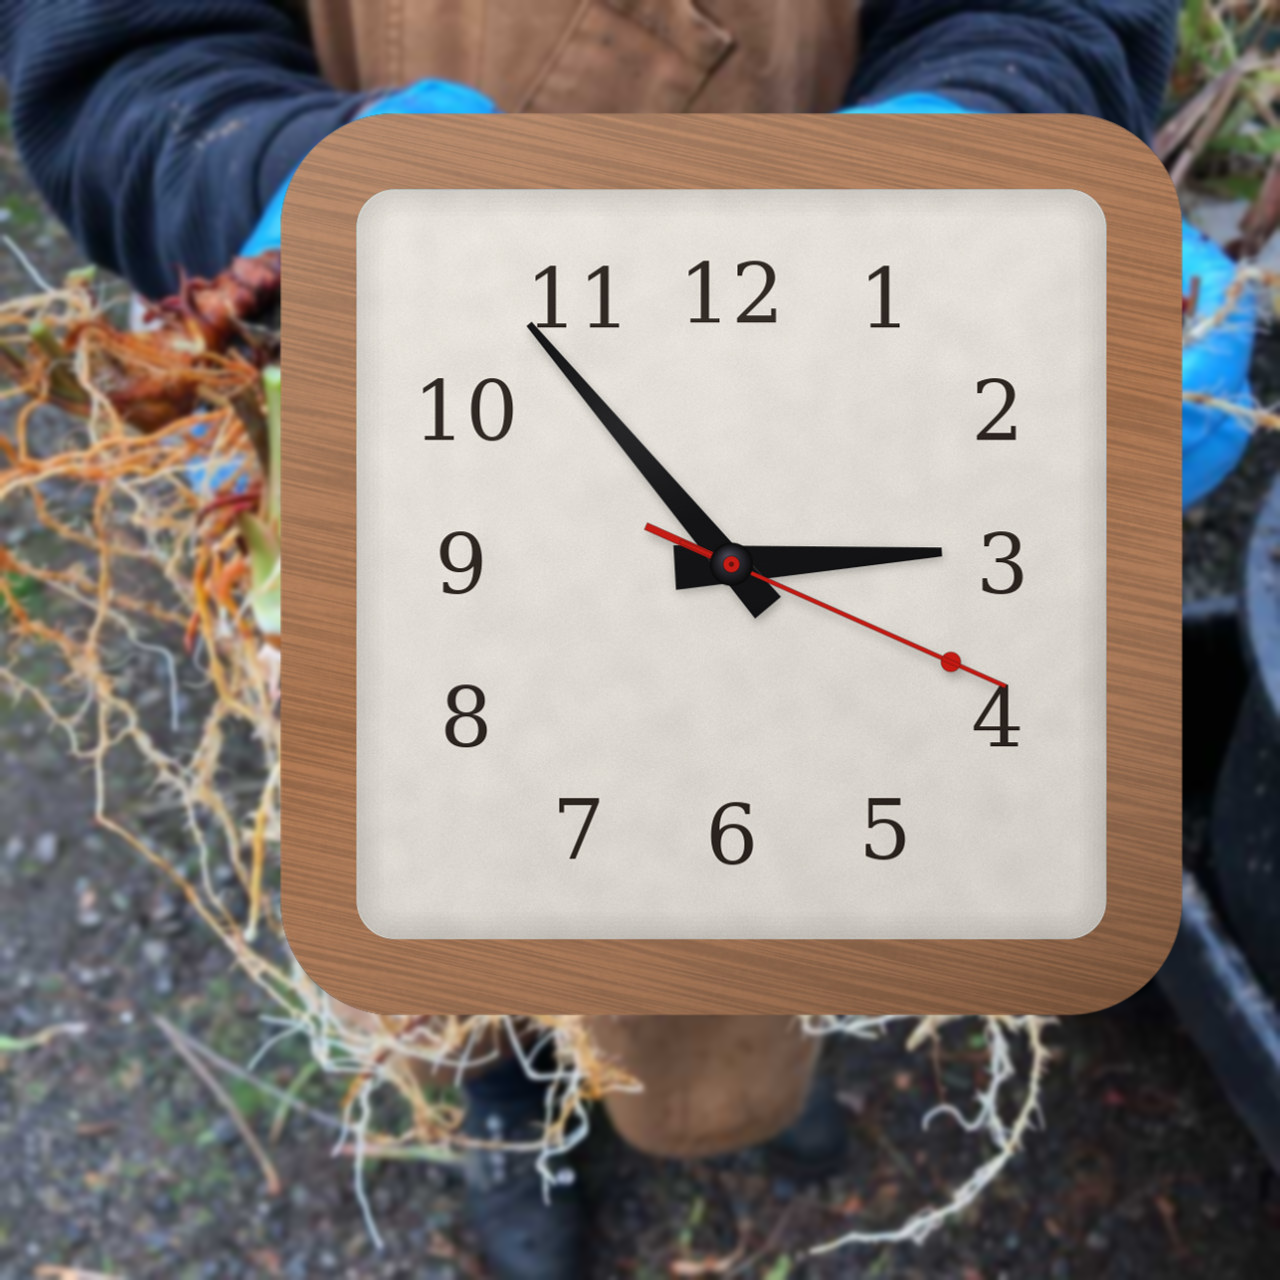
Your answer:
{"hour": 2, "minute": 53, "second": 19}
